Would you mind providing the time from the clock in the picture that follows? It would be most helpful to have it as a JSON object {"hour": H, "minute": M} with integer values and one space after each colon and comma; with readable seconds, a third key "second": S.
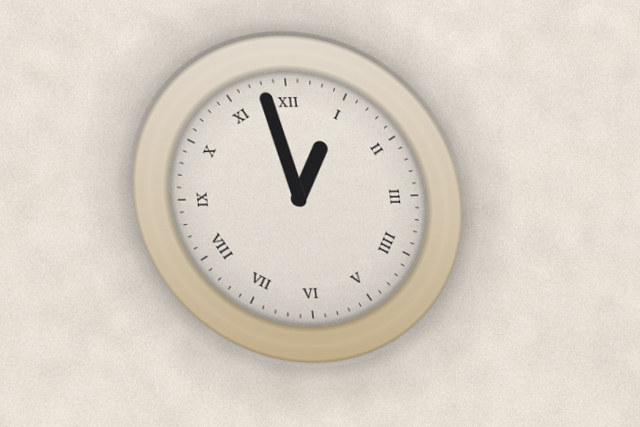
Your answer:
{"hour": 12, "minute": 58}
